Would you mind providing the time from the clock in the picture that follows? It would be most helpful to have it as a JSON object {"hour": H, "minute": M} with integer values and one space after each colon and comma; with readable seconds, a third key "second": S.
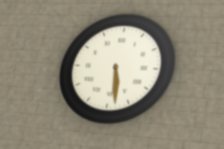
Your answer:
{"hour": 5, "minute": 28}
